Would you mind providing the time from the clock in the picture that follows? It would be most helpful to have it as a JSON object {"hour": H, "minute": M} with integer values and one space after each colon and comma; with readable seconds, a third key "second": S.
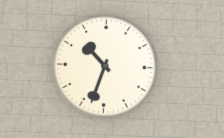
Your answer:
{"hour": 10, "minute": 33}
